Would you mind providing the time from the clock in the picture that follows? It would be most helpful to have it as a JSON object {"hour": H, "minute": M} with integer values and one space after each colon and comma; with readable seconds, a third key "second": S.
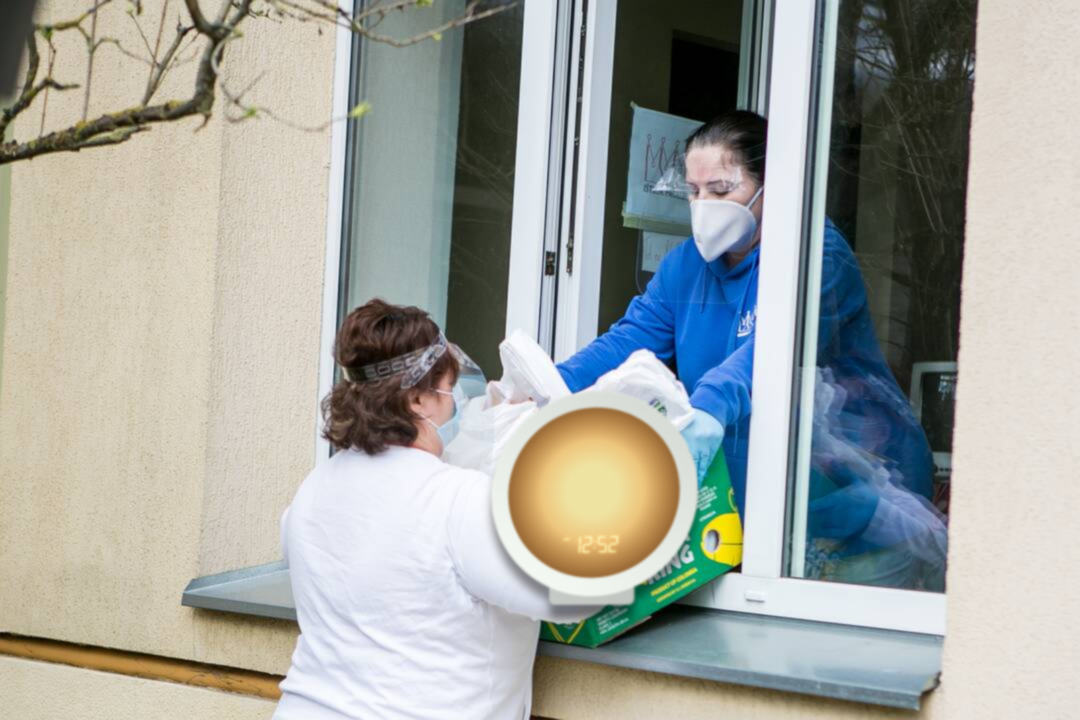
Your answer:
{"hour": 12, "minute": 52}
